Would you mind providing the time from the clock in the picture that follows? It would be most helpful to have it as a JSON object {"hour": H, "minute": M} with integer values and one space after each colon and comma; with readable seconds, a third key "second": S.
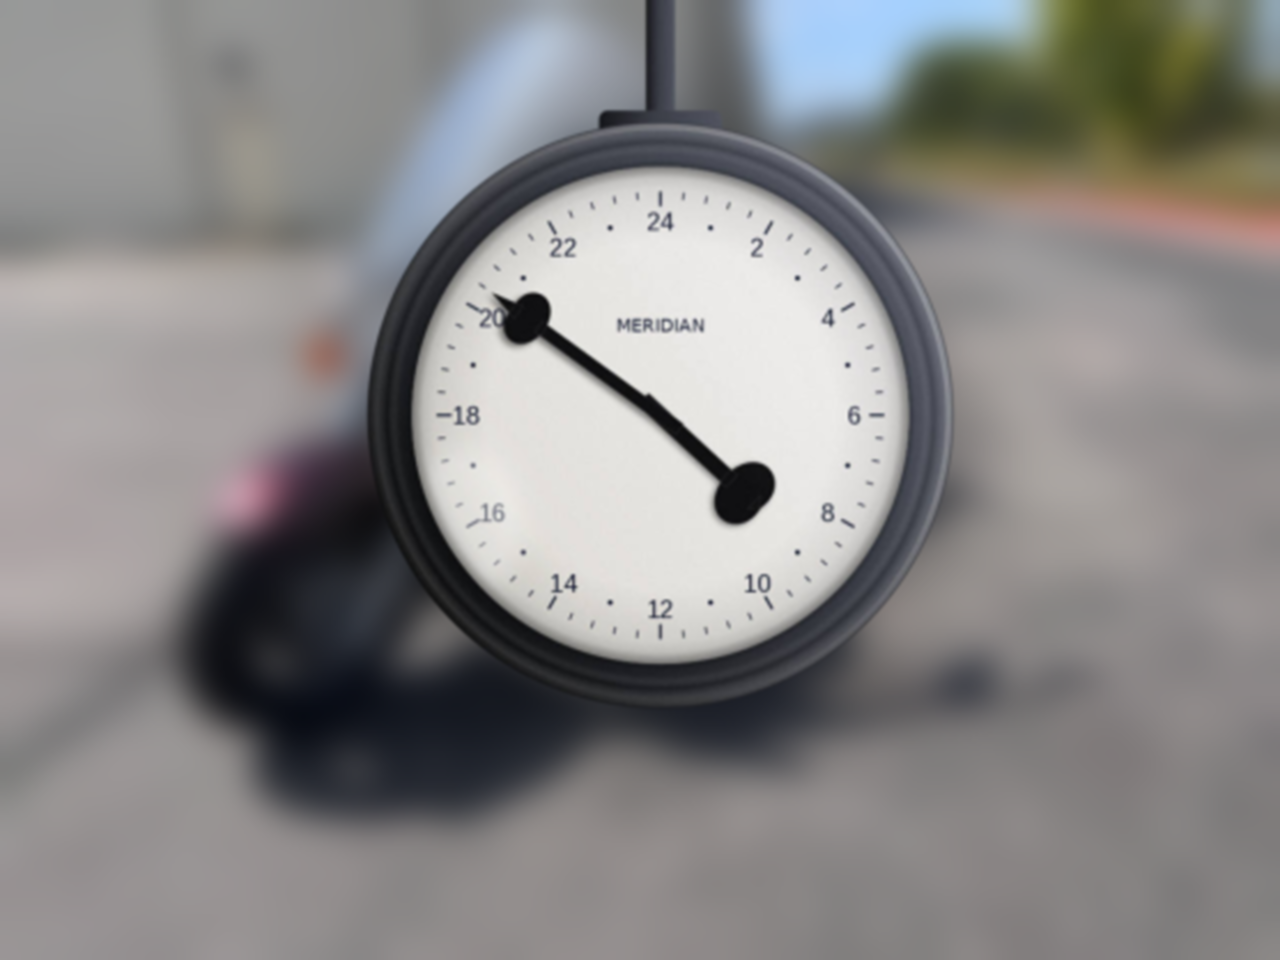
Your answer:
{"hour": 8, "minute": 51}
